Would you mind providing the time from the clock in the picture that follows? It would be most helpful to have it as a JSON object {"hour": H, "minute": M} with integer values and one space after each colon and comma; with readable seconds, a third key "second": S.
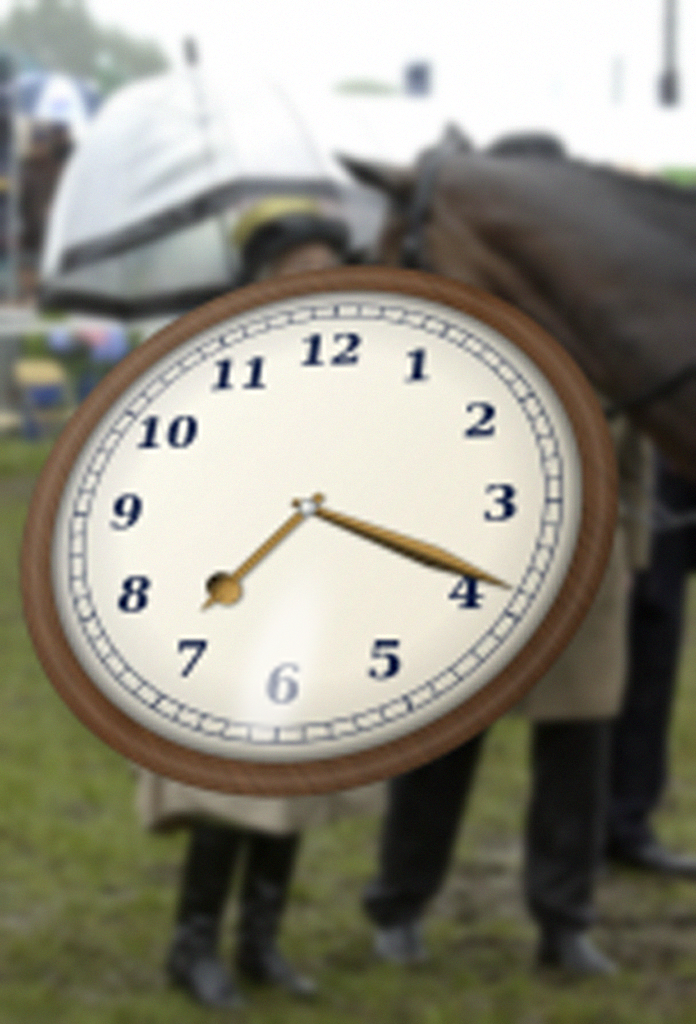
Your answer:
{"hour": 7, "minute": 19}
